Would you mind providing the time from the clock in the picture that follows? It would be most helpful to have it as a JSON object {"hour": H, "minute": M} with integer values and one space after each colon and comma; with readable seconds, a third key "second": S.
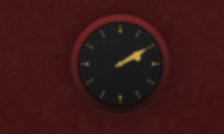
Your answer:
{"hour": 2, "minute": 10}
